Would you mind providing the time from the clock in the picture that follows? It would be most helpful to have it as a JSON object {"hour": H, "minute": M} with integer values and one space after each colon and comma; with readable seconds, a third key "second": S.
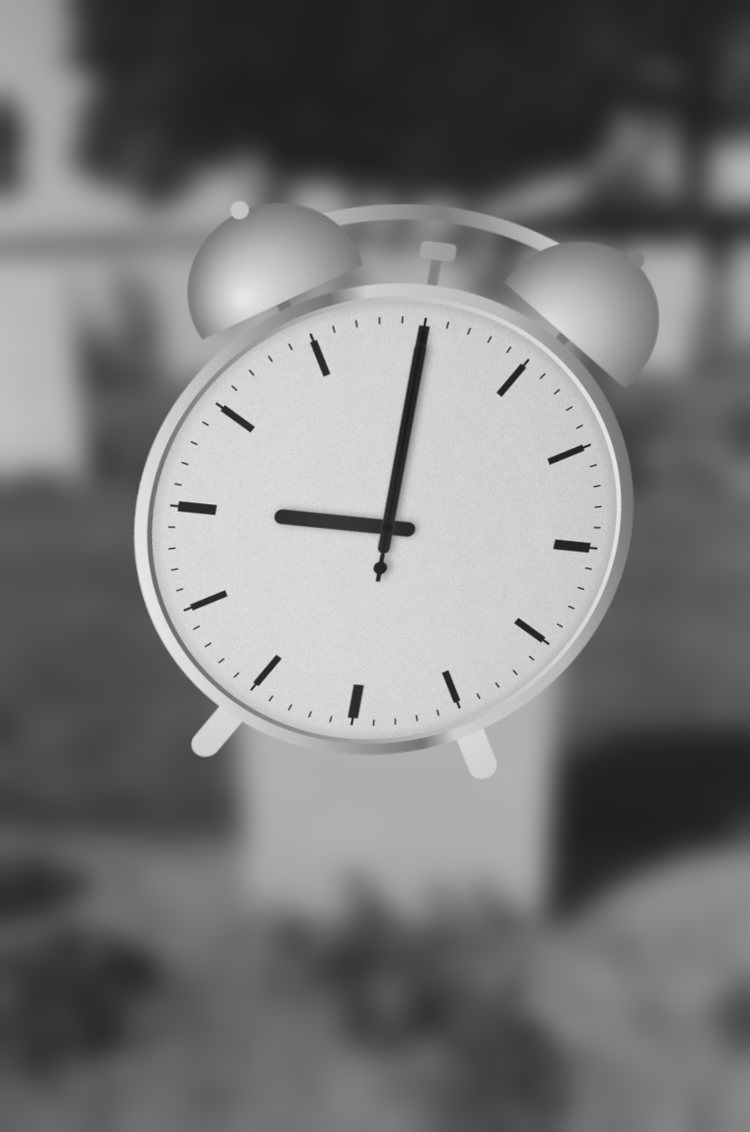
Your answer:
{"hour": 9, "minute": 0, "second": 0}
